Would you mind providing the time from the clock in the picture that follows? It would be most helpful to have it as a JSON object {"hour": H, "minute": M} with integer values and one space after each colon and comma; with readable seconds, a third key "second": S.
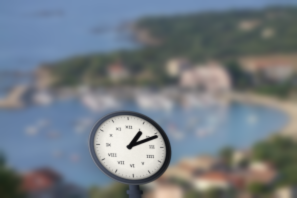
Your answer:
{"hour": 1, "minute": 11}
